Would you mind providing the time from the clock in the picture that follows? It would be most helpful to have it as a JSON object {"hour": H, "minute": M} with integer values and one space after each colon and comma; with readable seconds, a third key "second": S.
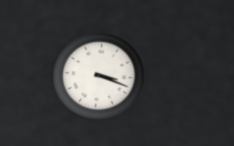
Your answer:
{"hour": 3, "minute": 18}
